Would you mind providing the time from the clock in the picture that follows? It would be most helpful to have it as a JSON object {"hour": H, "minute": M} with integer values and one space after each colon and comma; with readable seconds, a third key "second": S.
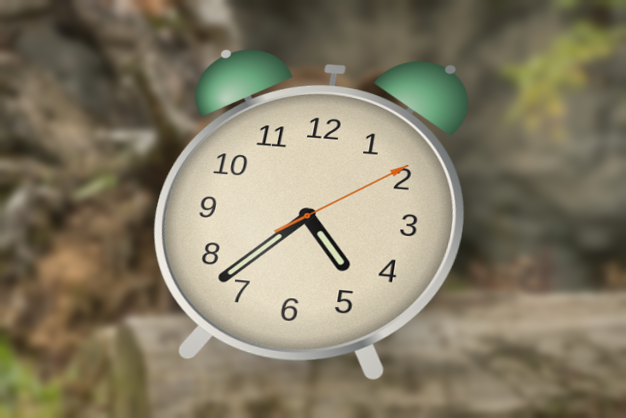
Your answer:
{"hour": 4, "minute": 37, "second": 9}
